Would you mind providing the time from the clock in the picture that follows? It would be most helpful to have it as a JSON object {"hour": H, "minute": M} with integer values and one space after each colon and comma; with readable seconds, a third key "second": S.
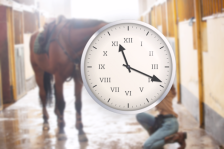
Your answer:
{"hour": 11, "minute": 19}
